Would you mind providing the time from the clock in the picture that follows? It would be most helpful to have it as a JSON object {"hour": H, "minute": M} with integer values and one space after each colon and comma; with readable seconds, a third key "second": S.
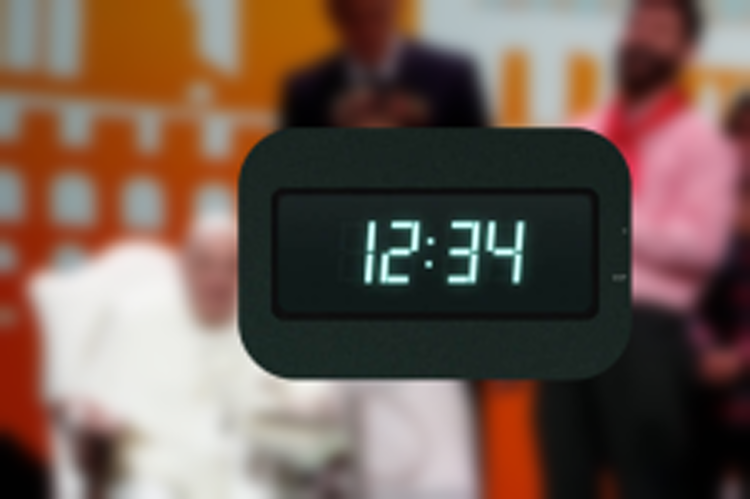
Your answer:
{"hour": 12, "minute": 34}
